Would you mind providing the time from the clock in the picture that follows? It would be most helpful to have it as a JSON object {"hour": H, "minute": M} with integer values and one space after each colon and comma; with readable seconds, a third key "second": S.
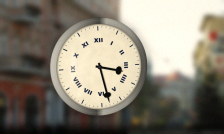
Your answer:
{"hour": 3, "minute": 28}
